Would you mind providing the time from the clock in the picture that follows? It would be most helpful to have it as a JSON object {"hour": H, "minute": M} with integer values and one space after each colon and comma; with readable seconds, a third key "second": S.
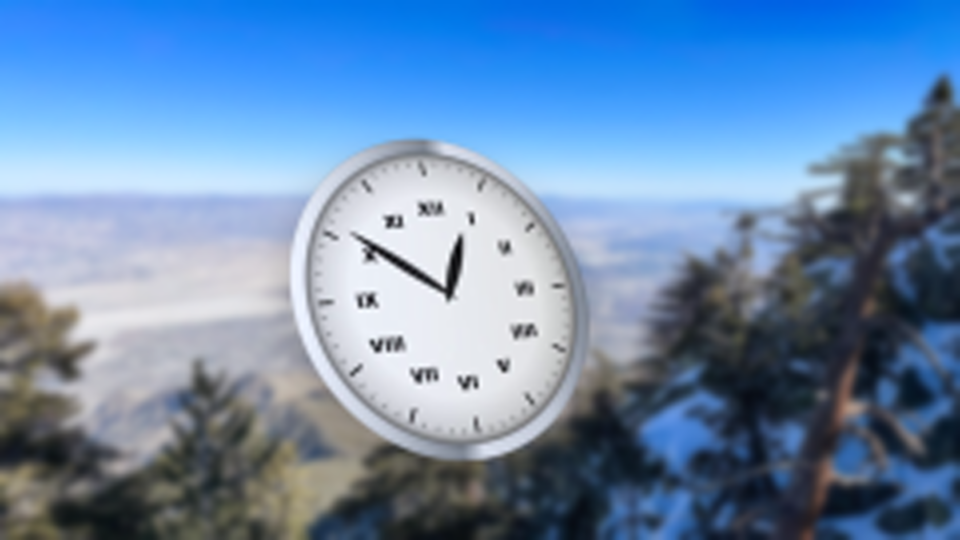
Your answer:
{"hour": 12, "minute": 51}
